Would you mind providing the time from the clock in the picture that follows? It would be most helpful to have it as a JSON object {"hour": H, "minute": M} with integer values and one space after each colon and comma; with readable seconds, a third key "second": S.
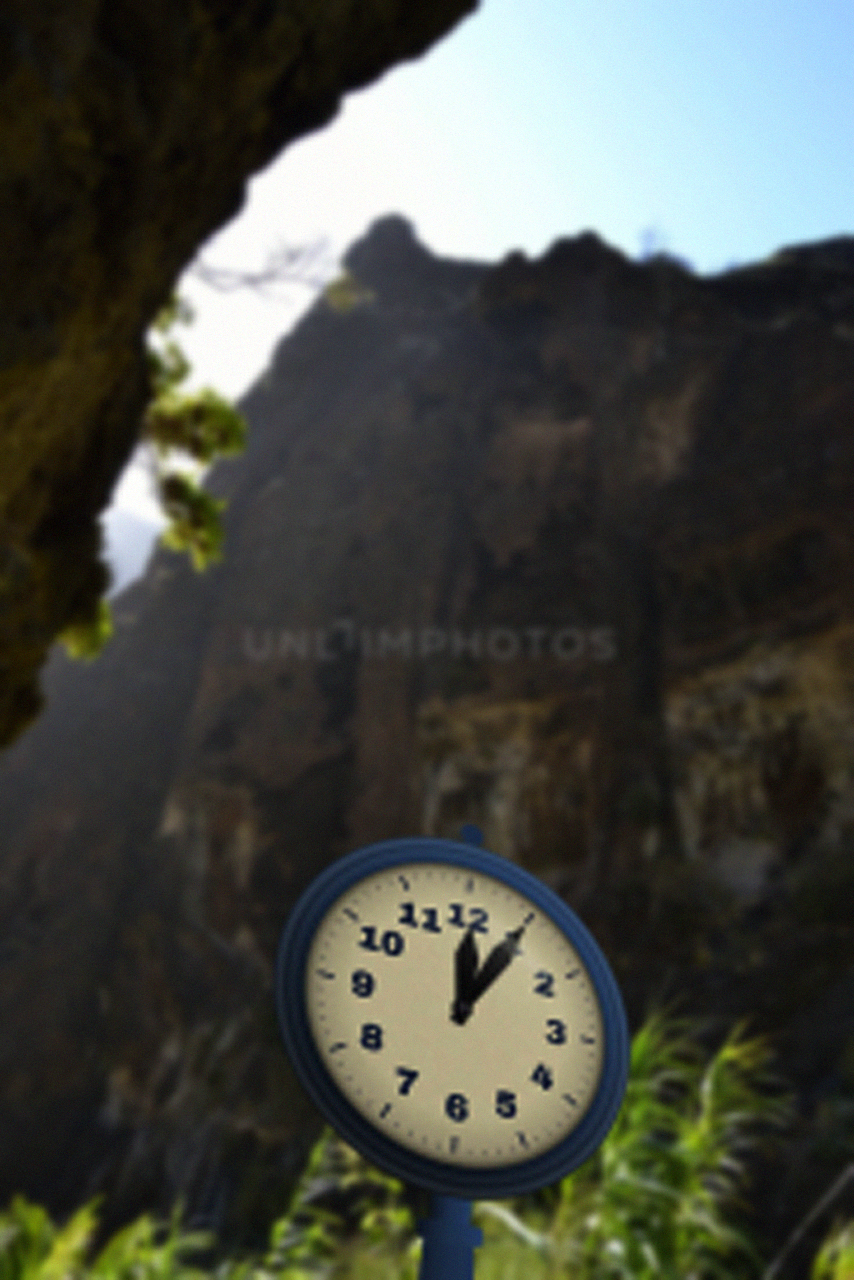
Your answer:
{"hour": 12, "minute": 5}
